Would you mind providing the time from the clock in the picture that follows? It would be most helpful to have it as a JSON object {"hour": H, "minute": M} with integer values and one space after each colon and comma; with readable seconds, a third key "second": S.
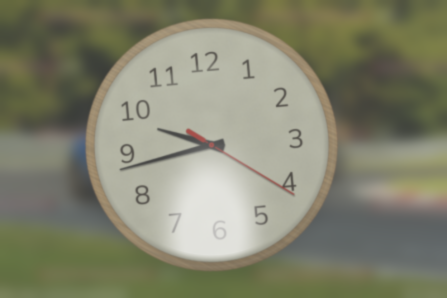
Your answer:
{"hour": 9, "minute": 43, "second": 21}
